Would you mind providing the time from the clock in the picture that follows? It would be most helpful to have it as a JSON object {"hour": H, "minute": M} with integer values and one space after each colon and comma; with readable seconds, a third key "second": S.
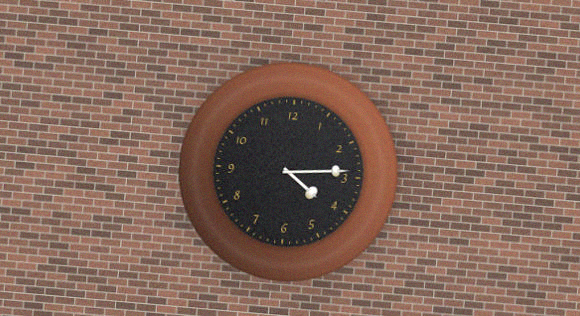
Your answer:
{"hour": 4, "minute": 14}
